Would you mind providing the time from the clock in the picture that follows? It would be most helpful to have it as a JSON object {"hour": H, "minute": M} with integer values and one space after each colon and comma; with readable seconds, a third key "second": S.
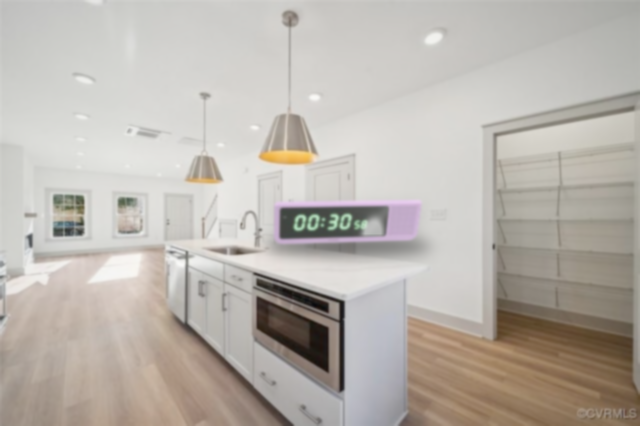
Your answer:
{"hour": 0, "minute": 30}
